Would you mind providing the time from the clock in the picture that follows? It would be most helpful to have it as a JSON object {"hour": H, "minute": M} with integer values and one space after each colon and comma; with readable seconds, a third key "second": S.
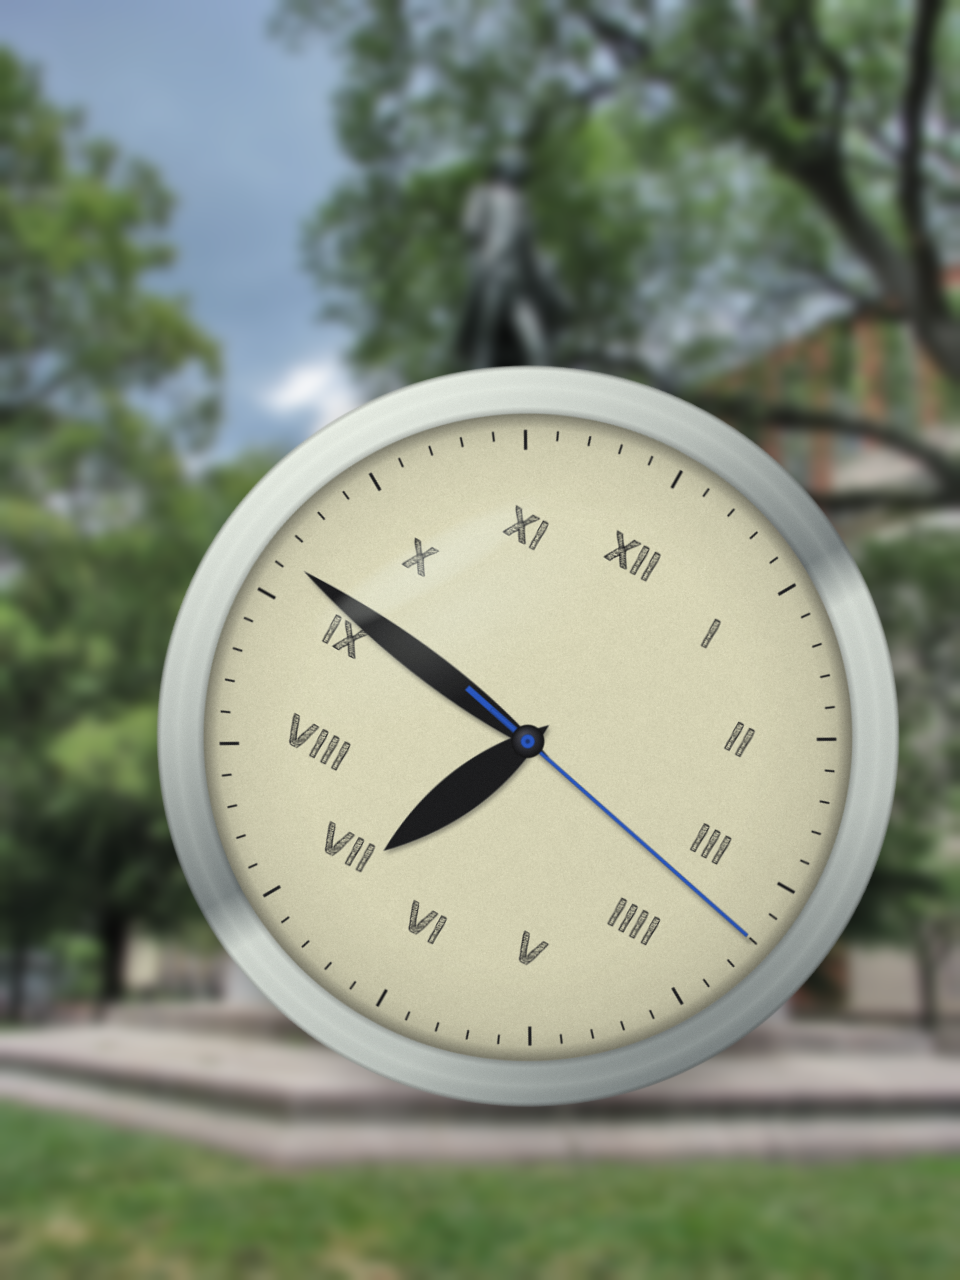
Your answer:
{"hour": 6, "minute": 46, "second": 17}
